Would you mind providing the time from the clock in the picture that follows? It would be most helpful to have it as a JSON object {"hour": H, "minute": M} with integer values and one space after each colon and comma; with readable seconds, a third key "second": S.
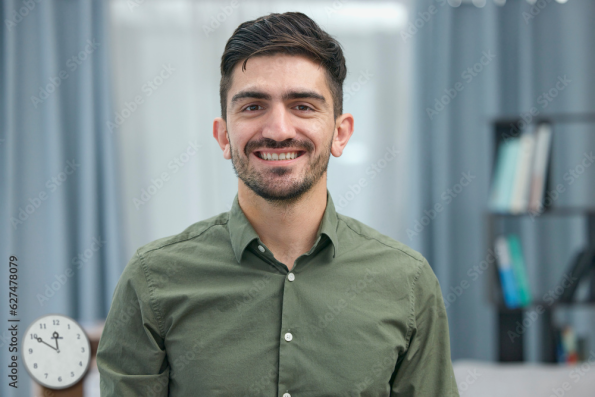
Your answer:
{"hour": 11, "minute": 50}
